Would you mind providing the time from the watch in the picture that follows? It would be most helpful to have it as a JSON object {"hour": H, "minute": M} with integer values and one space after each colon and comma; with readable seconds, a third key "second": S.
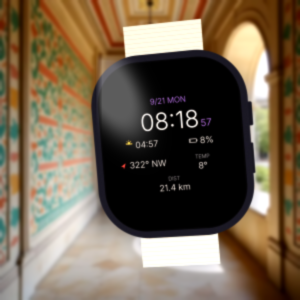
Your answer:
{"hour": 8, "minute": 18, "second": 57}
